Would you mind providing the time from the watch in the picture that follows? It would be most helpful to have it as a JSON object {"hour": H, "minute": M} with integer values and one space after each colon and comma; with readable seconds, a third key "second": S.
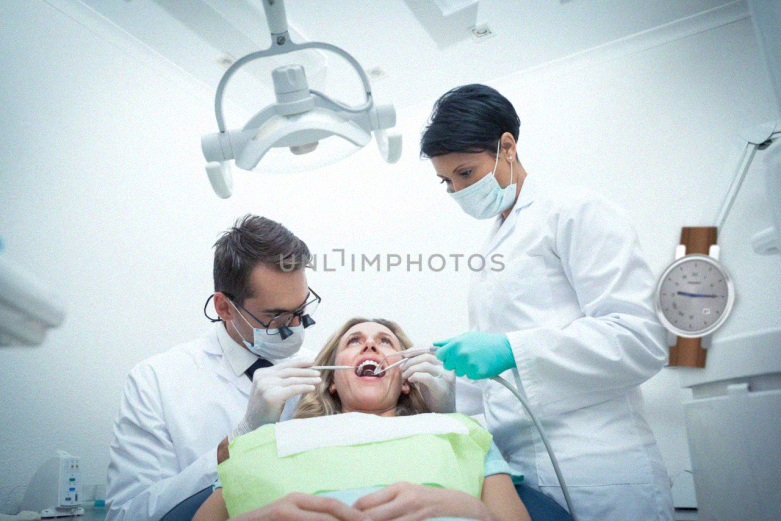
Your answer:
{"hour": 9, "minute": 15}
